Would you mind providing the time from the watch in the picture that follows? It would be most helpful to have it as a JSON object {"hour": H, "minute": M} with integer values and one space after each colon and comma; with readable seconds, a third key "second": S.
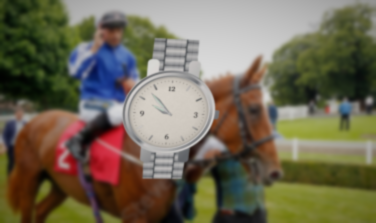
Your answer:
{"hour": 9, "minute": 53}
